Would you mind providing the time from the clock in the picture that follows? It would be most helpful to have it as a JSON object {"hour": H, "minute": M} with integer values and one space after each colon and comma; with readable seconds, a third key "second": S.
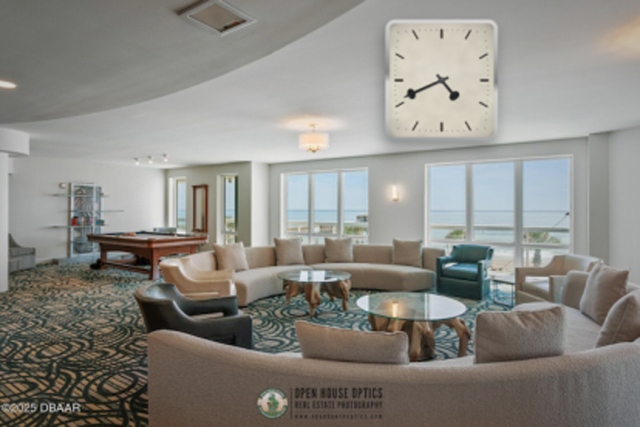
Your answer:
{"hour": 4, "minute": 41}
